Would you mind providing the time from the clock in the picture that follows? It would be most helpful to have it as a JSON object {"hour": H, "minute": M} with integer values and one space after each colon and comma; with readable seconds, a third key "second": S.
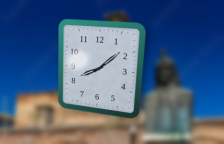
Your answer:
{"hour": 8, "minute": 8}
